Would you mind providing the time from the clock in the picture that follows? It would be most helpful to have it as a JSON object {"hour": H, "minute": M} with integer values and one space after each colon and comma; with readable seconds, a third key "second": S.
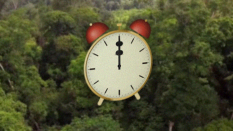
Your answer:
{"hour": 12, "minute": 0}
